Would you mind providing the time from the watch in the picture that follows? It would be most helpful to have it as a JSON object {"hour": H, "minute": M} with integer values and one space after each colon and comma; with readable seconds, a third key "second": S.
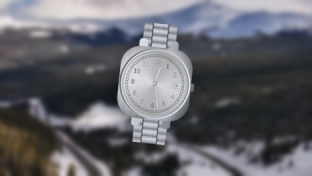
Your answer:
{"hour": 12, "minute": 28}
